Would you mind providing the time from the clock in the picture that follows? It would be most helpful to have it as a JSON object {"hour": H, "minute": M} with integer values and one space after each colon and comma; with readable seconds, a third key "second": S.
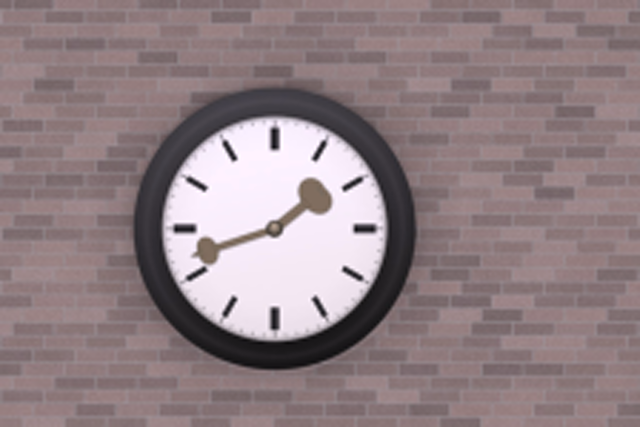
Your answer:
{"hour": 1, "minute": 42}
